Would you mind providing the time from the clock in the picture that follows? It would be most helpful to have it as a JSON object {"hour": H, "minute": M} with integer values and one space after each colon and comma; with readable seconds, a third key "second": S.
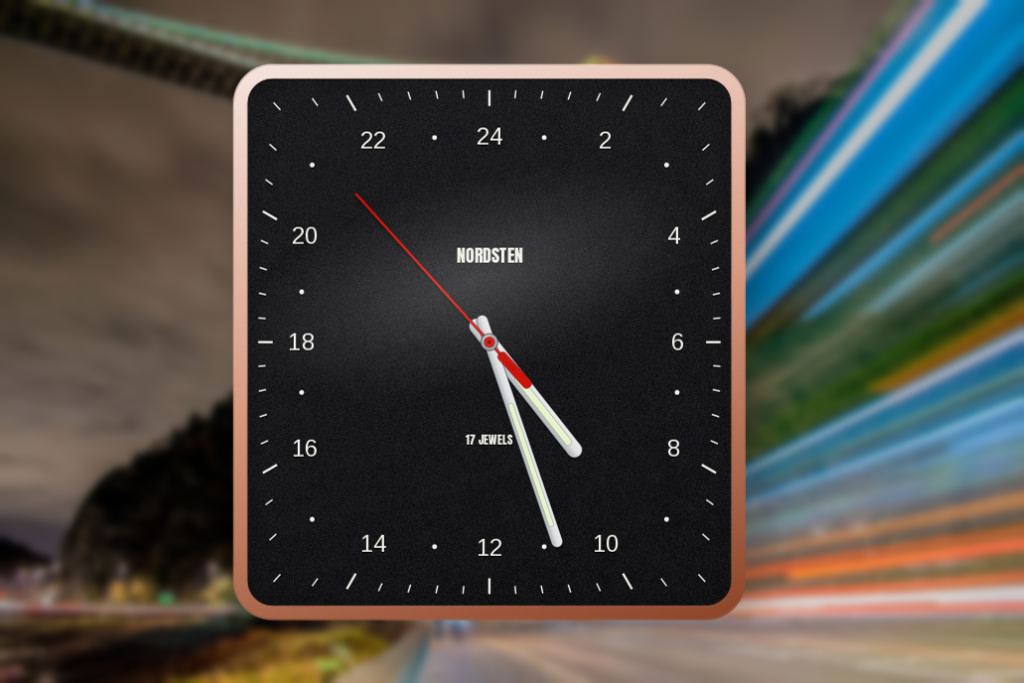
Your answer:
{"hour": 9, "minute": 26, "second": 53}
